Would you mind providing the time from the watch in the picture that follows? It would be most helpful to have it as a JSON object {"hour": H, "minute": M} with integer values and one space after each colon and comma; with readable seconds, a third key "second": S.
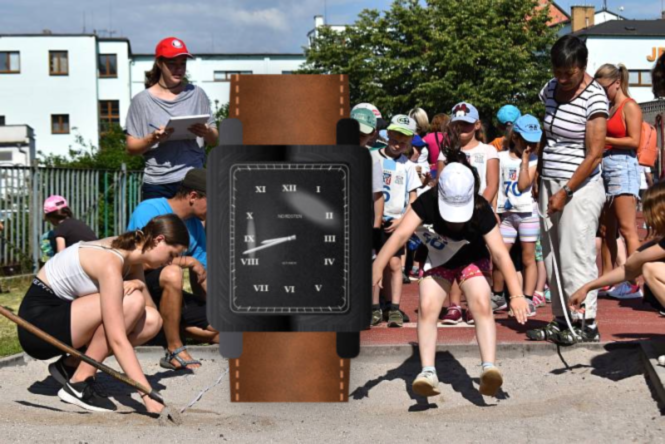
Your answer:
{"hour": 8, "minute": 42}
